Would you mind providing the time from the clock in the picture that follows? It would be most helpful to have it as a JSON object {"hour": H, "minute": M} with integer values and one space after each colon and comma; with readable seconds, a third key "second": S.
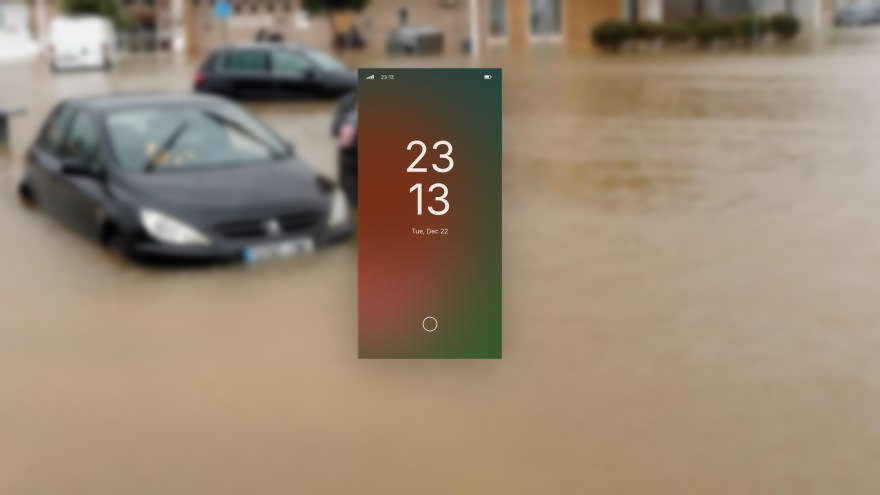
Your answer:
{"hour": 23, "minute": 13}
